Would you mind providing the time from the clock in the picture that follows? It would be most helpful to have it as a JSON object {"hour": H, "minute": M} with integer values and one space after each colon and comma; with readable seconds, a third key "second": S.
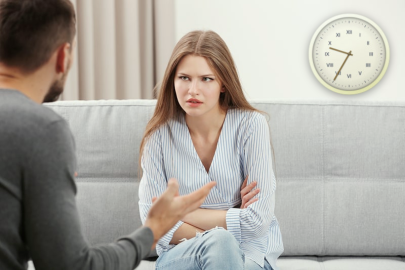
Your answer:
{"hour": 9, "minute": 35}
